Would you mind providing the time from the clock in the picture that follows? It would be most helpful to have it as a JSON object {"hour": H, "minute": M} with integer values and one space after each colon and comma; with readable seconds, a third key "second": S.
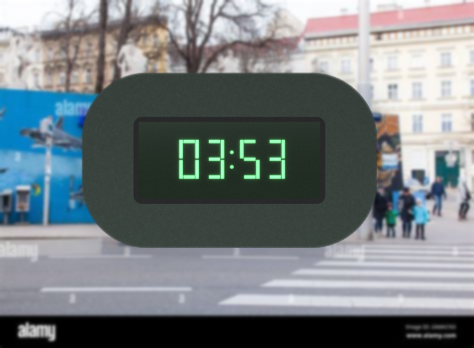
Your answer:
{"hour": 3, "minute": 53}
